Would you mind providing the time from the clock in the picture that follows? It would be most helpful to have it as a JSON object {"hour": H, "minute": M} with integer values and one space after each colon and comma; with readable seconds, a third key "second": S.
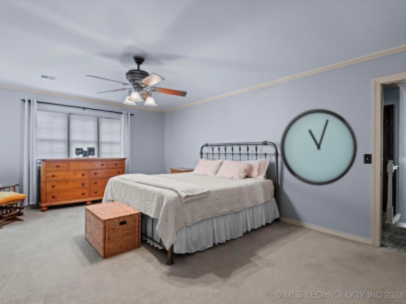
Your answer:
{"hour": 11, "minute": 3}
